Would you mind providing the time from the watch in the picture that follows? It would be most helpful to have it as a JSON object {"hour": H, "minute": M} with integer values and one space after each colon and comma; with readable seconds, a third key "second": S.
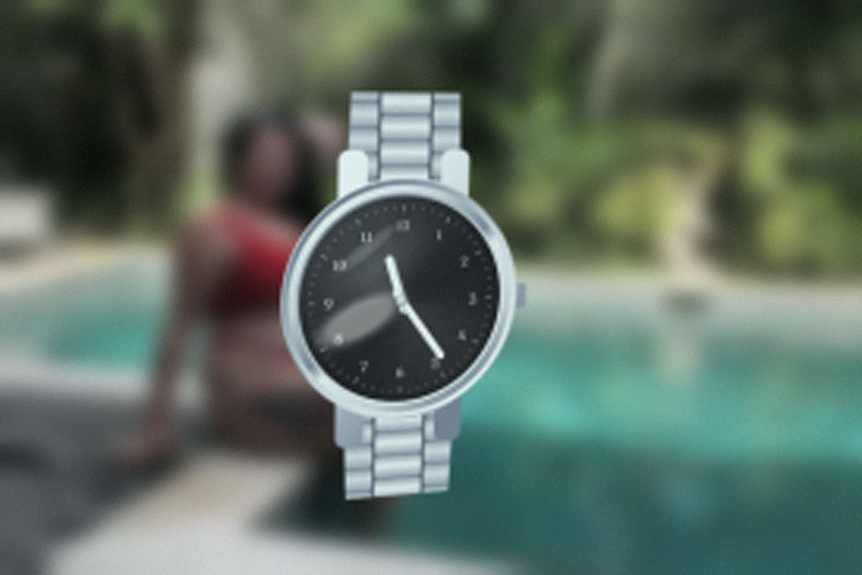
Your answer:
{"hour": 11, "minute": 24}
